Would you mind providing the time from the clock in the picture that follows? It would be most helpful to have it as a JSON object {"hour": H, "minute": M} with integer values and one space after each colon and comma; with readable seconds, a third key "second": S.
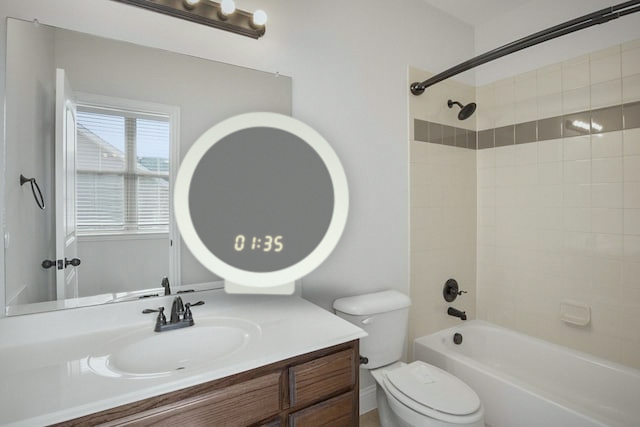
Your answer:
{"hour": 1, "minute": 35}
